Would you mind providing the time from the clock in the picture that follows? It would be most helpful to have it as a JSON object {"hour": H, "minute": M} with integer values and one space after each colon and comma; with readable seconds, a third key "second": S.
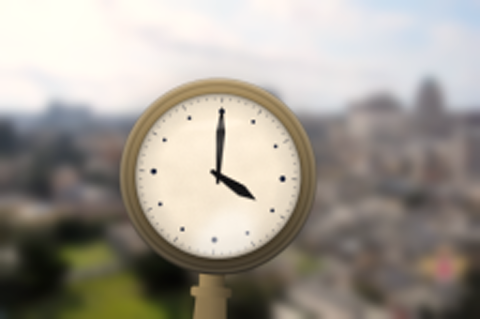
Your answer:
{"hour": 4, "minute": 0}
